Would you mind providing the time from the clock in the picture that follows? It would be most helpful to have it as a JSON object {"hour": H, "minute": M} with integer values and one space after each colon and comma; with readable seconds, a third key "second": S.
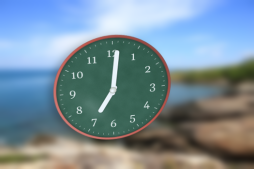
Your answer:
{"hour": 7, "minute": 1}
